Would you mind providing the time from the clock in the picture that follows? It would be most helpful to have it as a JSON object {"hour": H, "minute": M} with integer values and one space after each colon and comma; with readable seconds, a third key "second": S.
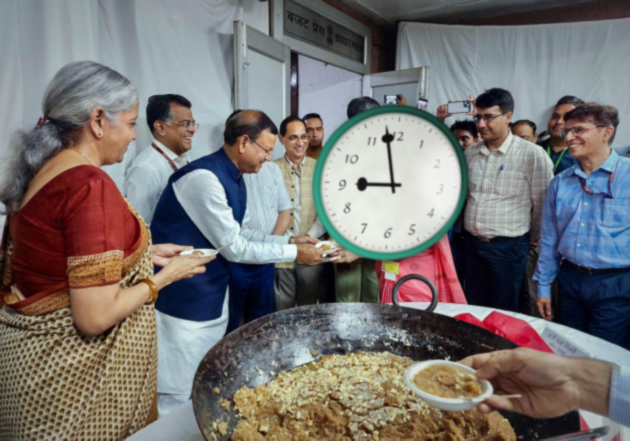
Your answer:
{"hour": 8, "minute": 58}
